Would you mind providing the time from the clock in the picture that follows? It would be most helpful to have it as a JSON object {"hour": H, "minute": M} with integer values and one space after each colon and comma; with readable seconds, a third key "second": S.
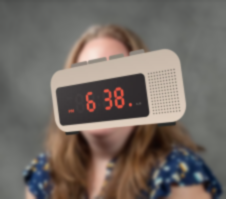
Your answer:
{"hour": 6, "minute": 38}
